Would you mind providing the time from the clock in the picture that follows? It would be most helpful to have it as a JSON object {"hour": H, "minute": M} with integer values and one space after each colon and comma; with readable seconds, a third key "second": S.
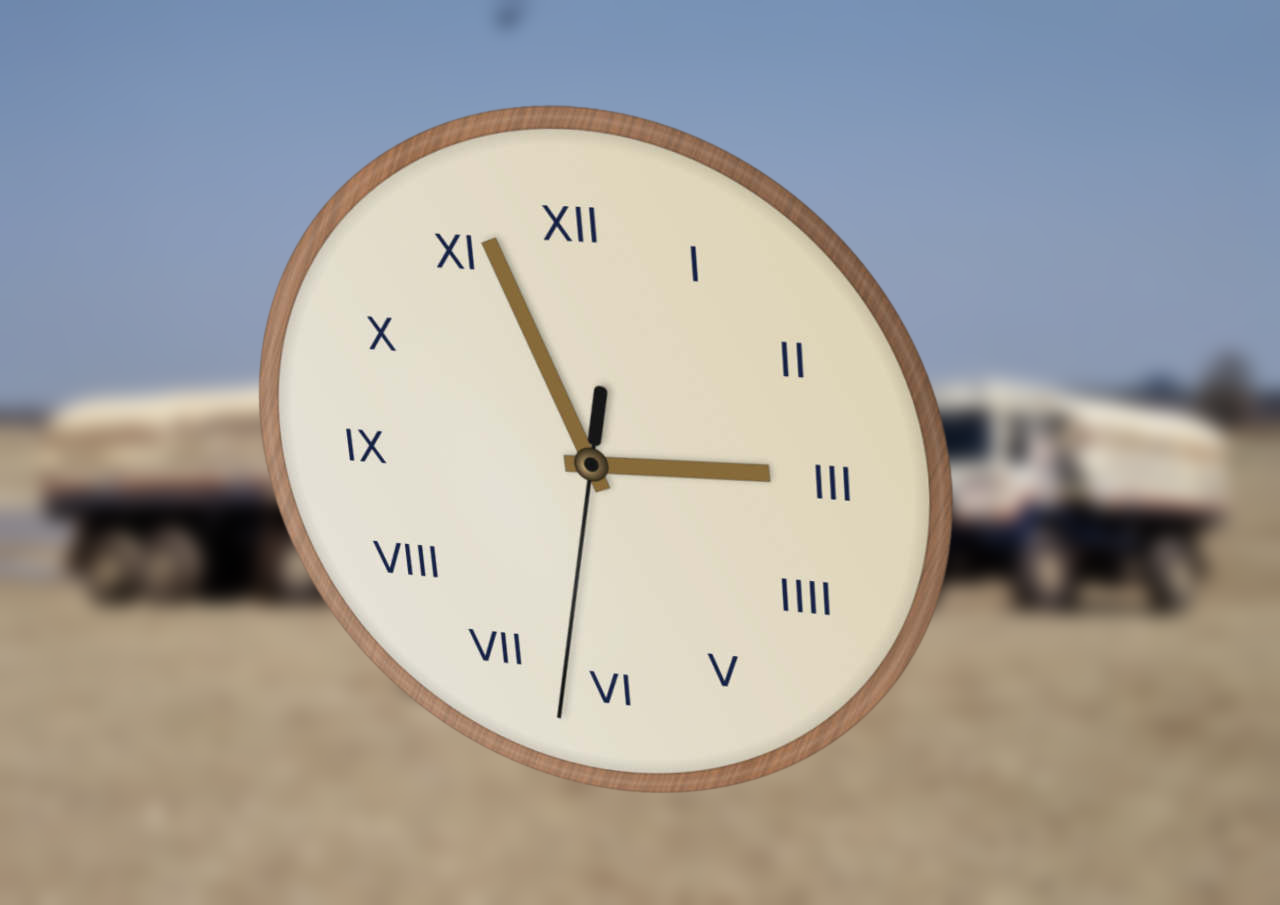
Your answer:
{"hour": 2, "minute": 56, "second": 32}
